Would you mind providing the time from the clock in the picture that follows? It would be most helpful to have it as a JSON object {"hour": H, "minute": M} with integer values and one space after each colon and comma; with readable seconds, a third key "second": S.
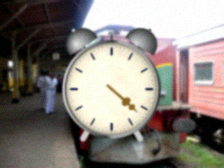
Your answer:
{"hour": 4, "minute": 22}
